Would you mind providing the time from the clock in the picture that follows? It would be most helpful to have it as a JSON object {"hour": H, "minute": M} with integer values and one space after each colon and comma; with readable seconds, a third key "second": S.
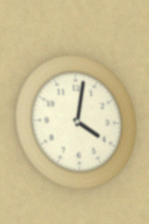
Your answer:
{"hour": 4, "minute": 2}
